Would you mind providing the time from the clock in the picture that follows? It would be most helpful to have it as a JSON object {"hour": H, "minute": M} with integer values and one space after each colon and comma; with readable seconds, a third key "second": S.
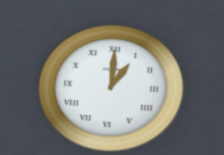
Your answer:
{"hour": 1, "minute": 0}
